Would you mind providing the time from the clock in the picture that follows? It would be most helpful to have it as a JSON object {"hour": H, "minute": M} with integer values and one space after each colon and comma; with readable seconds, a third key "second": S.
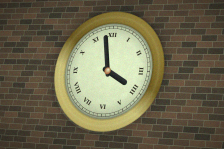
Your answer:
{"hour": 3, "minute": 58}
